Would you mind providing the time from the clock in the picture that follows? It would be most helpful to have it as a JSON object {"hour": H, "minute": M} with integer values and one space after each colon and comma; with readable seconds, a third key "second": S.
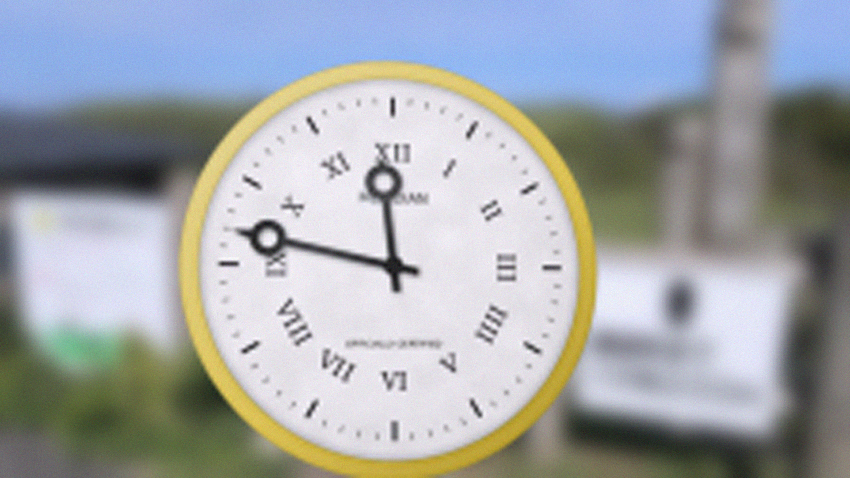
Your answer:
{"hour": 11, "minute": 47}
